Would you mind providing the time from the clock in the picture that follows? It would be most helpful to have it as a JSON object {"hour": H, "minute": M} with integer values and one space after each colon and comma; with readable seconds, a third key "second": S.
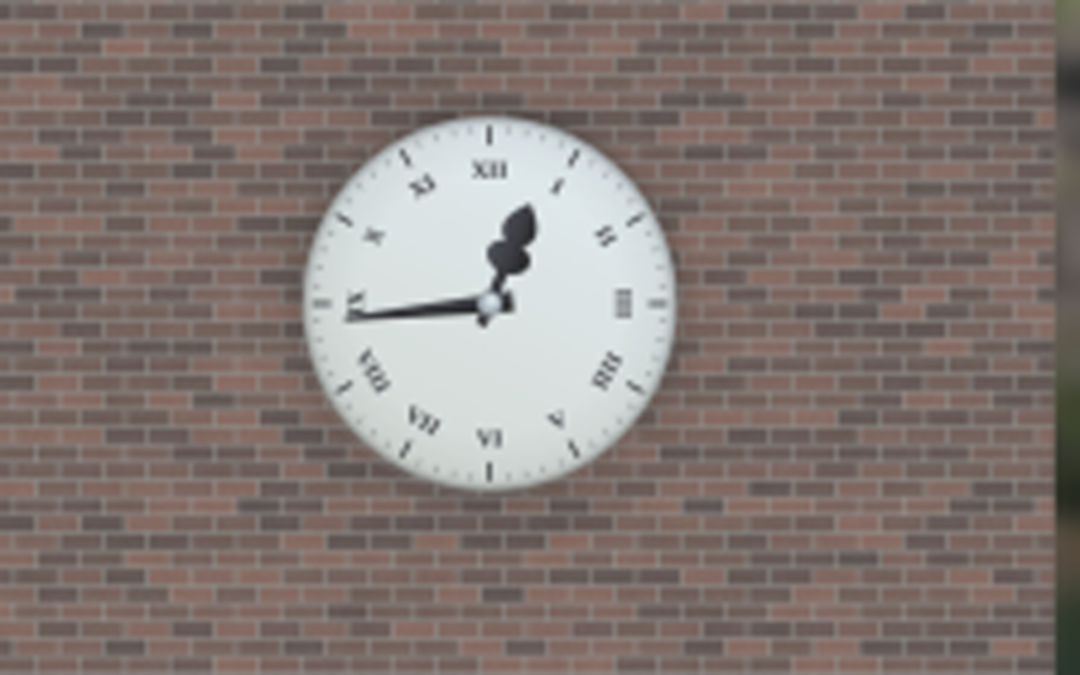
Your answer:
{"hour": 12, "minute": 44}
